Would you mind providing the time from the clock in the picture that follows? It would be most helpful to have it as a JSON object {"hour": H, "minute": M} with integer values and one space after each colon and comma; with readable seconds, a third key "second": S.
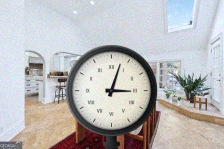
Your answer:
{"hour": 3, "minute": 3}
